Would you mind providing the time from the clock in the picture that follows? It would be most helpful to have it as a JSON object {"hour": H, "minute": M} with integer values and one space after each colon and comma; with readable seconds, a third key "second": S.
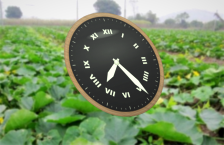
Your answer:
{"hour": 7, "minute": 24}
